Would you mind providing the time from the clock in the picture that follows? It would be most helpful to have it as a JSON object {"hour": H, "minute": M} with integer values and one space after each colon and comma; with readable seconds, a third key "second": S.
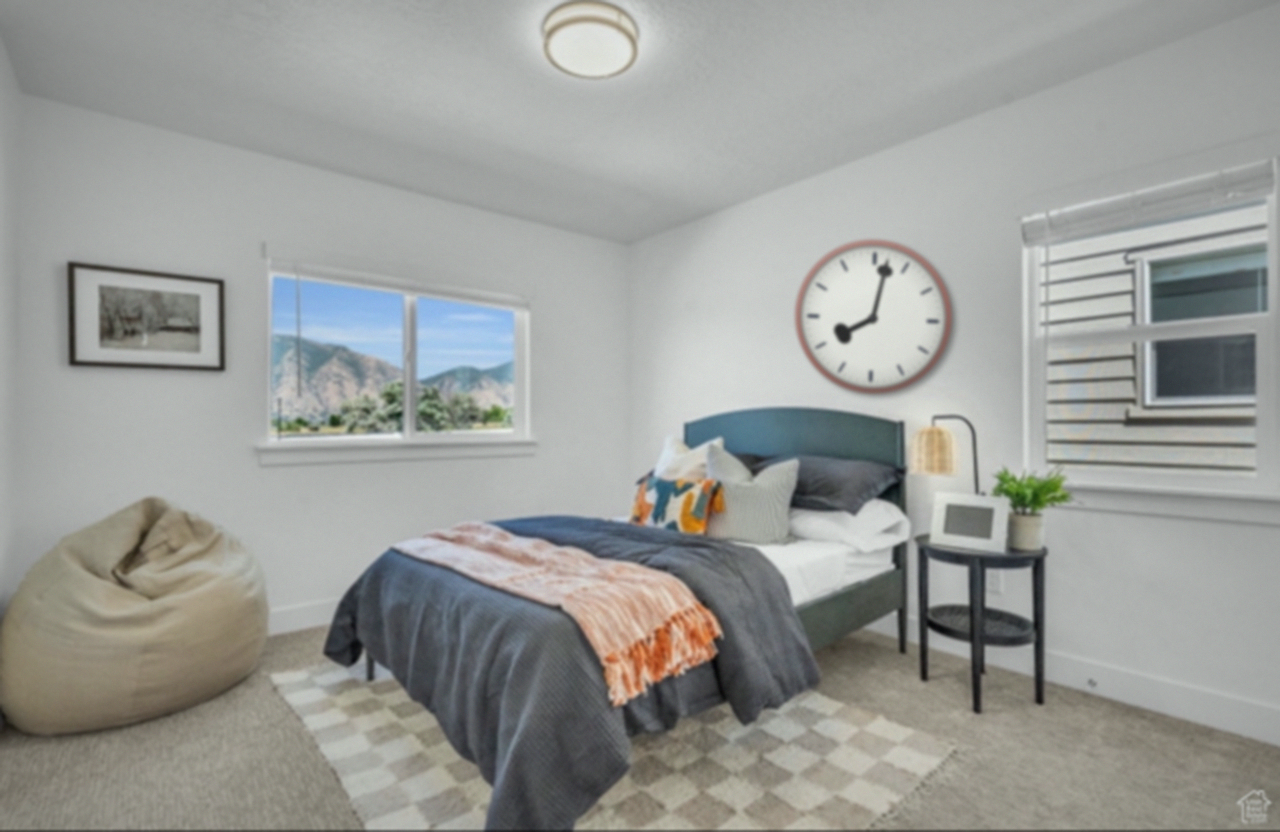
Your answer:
{"hour": 8, "minute": 2}
